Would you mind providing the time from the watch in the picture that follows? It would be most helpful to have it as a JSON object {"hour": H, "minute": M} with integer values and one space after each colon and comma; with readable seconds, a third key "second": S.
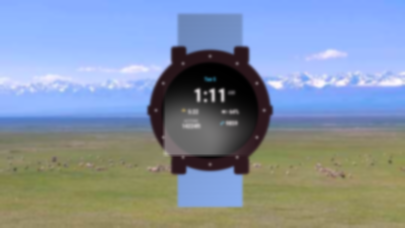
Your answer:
{"hour": 1, "minute": 11}
